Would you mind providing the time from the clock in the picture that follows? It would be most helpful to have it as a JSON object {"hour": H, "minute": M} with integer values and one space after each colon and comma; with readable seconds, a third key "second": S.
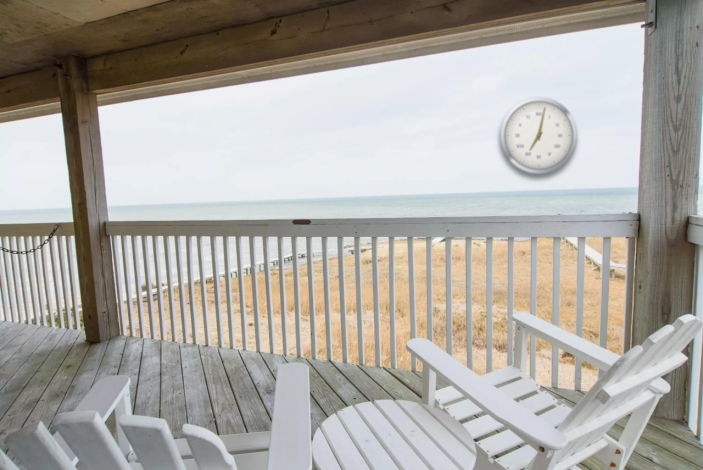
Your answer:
{"hour": 7, "minute": 2}
